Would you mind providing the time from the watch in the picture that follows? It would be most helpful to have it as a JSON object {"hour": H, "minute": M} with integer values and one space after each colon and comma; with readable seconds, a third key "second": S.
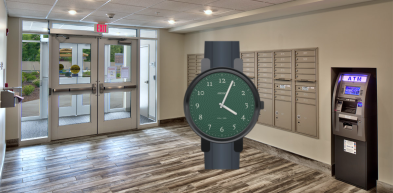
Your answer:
{"hour": 4, "minute": 4}
